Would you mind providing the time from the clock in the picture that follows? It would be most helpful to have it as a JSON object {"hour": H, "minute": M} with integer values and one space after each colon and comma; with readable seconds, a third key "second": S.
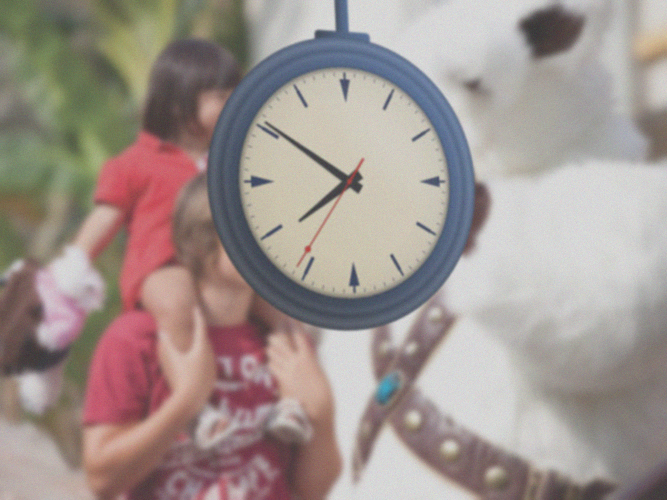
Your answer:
{"hour": 7, "minute": 50, "second": 36}
